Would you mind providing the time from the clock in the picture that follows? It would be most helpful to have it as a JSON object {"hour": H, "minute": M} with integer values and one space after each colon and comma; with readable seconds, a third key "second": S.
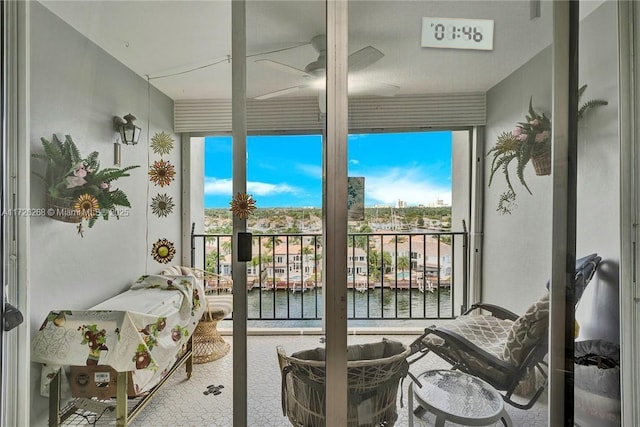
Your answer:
{"hour": 1, "minute": 46}
